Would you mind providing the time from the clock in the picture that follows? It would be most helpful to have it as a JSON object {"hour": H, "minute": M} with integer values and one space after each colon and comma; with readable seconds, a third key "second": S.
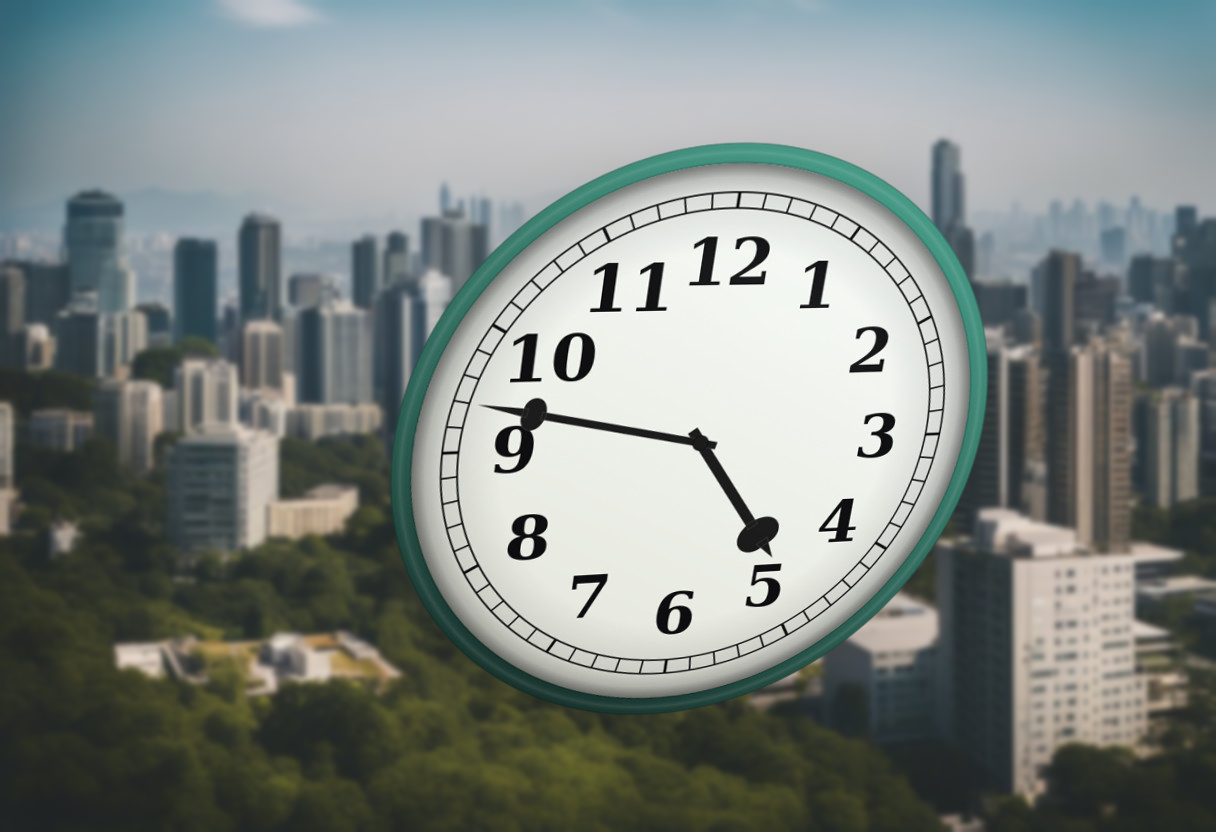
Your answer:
{"hour": 4, "minute": 47}
